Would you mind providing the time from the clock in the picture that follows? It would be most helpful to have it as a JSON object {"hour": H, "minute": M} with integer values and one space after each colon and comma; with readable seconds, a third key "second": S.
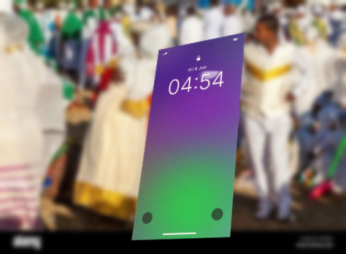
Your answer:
{"hour": 4, "minute": 54}
